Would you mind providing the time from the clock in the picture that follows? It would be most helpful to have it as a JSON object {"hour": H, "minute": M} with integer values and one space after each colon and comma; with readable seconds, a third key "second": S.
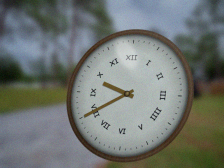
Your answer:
{"hour": 9, "minute": 40}
